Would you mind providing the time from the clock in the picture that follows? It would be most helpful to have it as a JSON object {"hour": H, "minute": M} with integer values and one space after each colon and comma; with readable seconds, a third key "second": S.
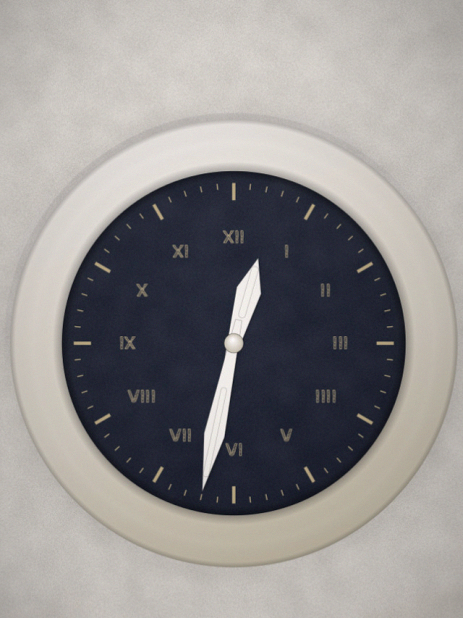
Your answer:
{"hour": 12, "minute": 32}
